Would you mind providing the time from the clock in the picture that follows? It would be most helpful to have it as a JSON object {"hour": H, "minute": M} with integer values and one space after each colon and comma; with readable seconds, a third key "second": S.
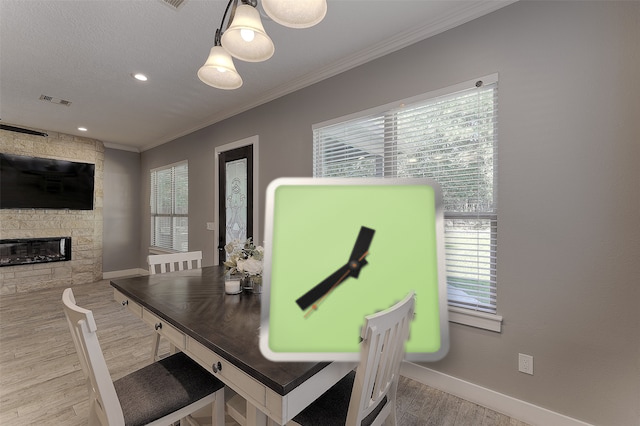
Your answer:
{"hour": 12, "minute": 38, "second": 37}
